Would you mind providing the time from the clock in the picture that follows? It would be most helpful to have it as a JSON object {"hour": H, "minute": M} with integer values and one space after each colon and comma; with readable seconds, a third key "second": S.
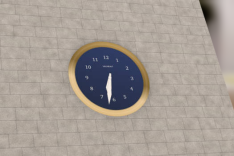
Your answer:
{"hour": 6, "minute": 32}
